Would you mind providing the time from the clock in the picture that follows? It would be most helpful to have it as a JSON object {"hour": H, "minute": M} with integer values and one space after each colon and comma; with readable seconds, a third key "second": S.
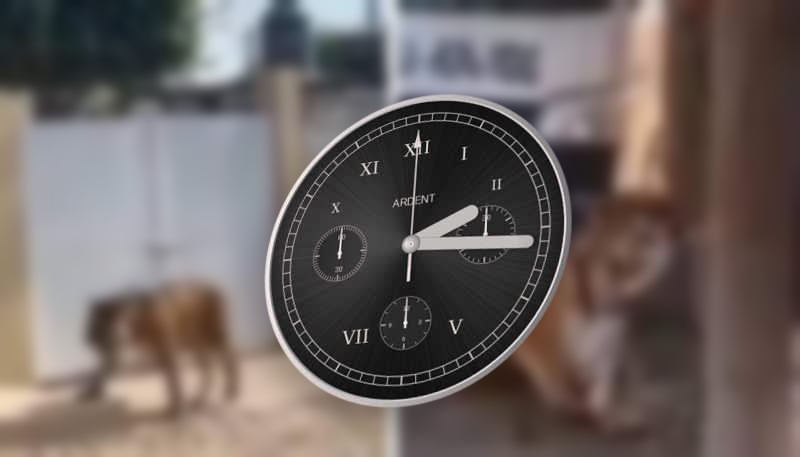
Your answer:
{"hour": 2, "minute": 16}
